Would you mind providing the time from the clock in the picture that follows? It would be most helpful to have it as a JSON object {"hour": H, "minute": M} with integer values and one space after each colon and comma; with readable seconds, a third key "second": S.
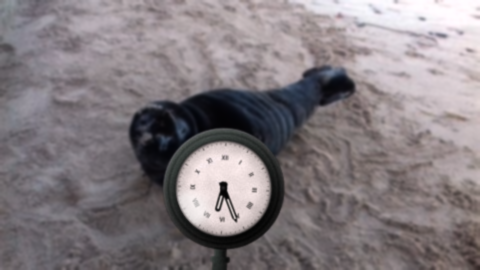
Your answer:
{"hour": 6, "minute": 26}
